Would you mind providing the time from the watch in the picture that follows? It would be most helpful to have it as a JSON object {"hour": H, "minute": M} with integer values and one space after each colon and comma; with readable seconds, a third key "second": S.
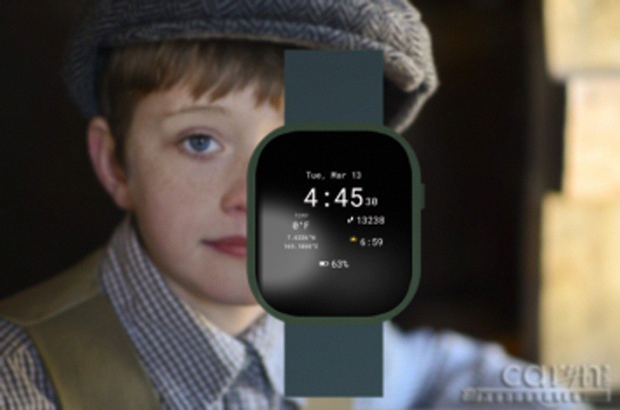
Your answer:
{"hour": 4, "minute": 45}
